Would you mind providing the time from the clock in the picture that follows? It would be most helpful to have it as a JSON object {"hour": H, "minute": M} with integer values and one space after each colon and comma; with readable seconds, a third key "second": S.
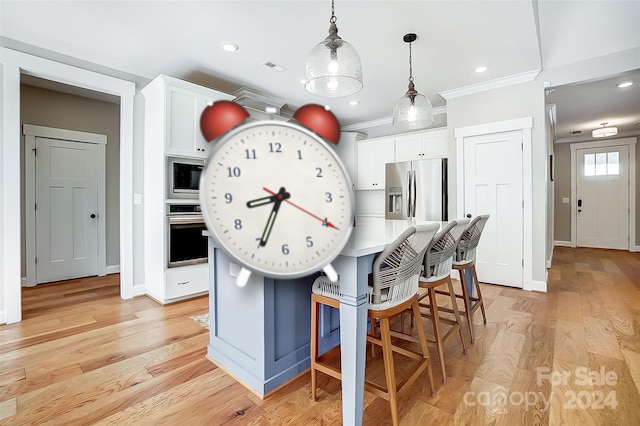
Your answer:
{"hour": 8, "minute": 34, "second": 20}
